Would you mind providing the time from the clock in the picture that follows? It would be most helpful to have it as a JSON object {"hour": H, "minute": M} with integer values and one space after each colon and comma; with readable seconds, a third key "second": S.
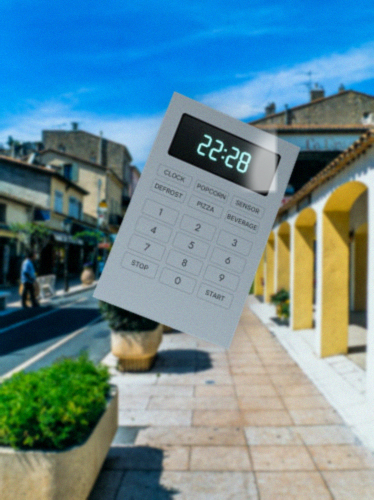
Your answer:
{"hour": 22, "minute": 28}
